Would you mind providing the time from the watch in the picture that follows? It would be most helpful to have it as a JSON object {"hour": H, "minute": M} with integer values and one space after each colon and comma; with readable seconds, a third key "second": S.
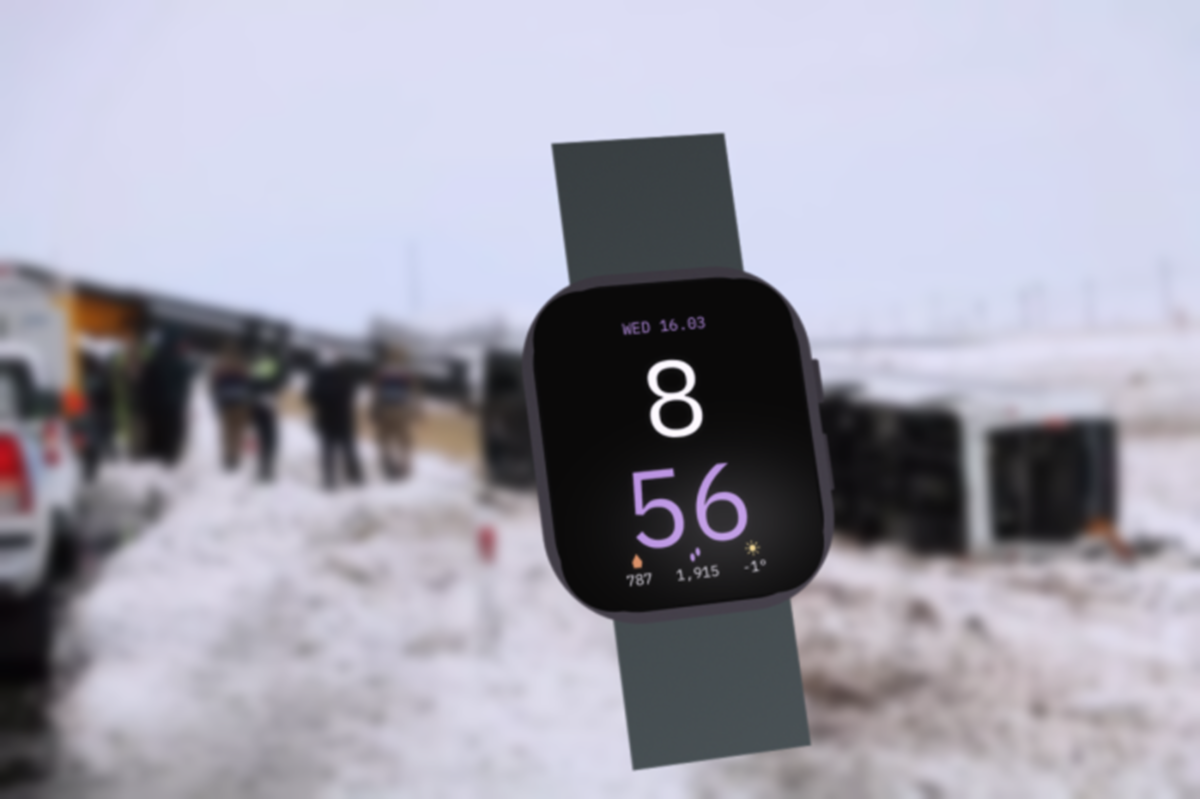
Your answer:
{"hour": 8, "minute": 56}
